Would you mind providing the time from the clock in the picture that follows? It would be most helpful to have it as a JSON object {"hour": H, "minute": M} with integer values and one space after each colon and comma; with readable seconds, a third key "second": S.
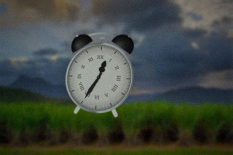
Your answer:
{"hour": 12, "minute": 35}
